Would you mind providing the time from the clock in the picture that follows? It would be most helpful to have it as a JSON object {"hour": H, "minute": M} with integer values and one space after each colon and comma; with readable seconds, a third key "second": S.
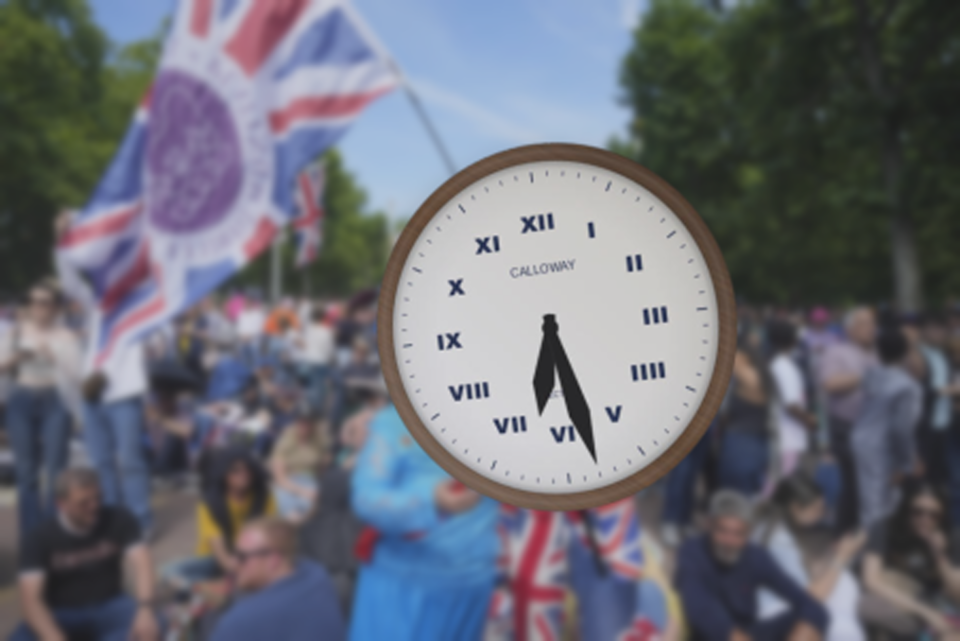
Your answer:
{"hour": 6, "minute": 28}
